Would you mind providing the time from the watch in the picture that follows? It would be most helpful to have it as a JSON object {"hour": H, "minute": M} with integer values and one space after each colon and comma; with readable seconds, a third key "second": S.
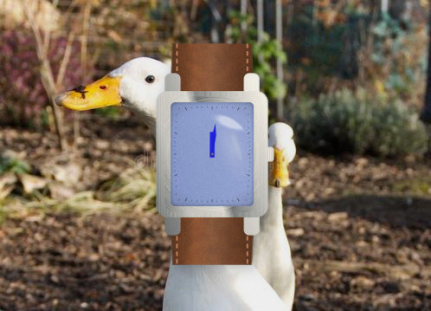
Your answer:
{"hour": 12, "minute": 1}
